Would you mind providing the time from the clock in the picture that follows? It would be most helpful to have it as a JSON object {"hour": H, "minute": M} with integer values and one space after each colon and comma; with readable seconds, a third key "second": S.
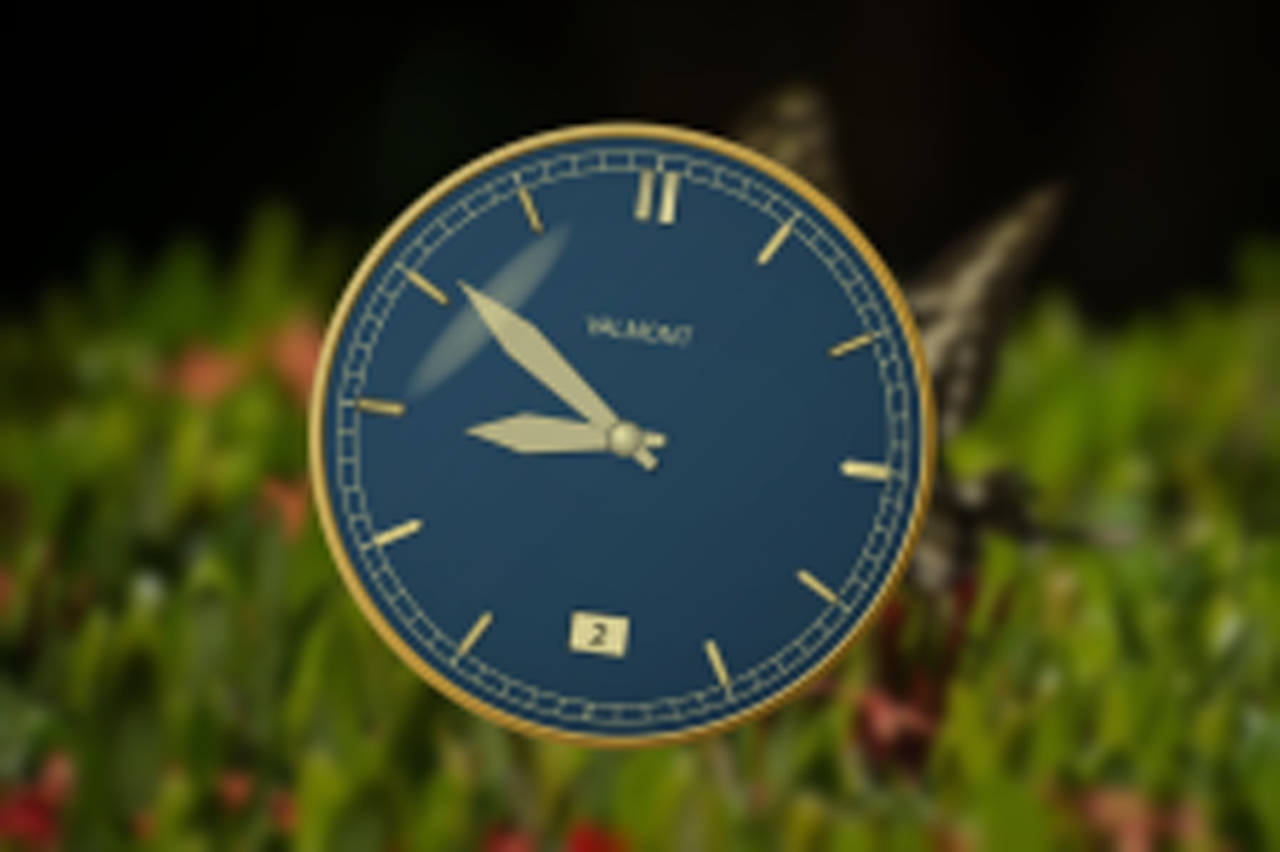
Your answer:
{"hour": 8, "minute": 51}
